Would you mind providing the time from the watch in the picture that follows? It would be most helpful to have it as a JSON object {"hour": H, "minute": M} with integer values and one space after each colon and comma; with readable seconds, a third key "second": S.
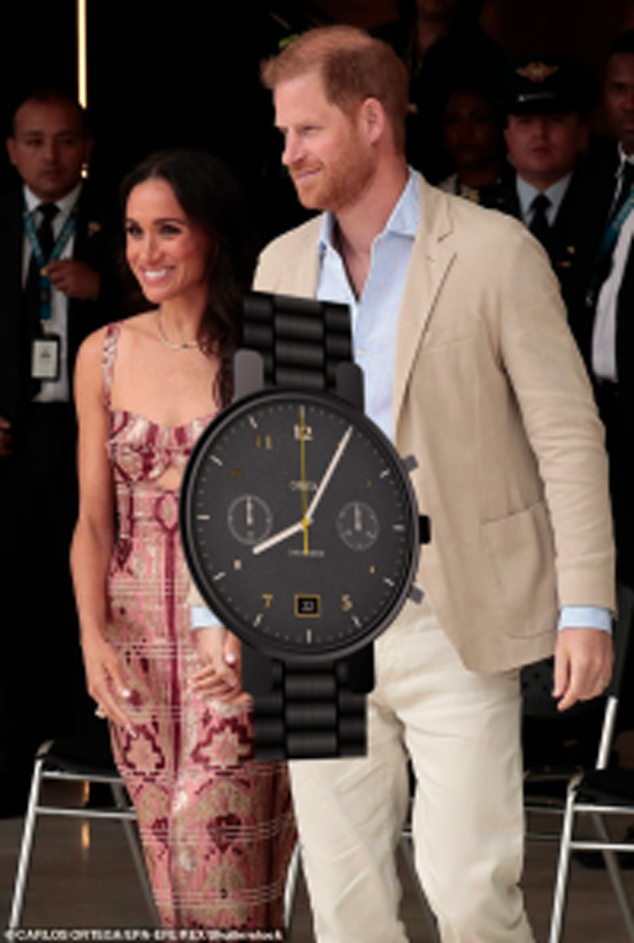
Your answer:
{"hour": 8, "minute": 5}
